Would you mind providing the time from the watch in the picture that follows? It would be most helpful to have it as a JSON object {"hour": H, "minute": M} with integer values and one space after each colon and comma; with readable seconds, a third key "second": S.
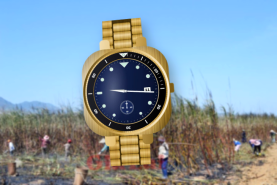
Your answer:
{"hour": 9, "minute": 16}
